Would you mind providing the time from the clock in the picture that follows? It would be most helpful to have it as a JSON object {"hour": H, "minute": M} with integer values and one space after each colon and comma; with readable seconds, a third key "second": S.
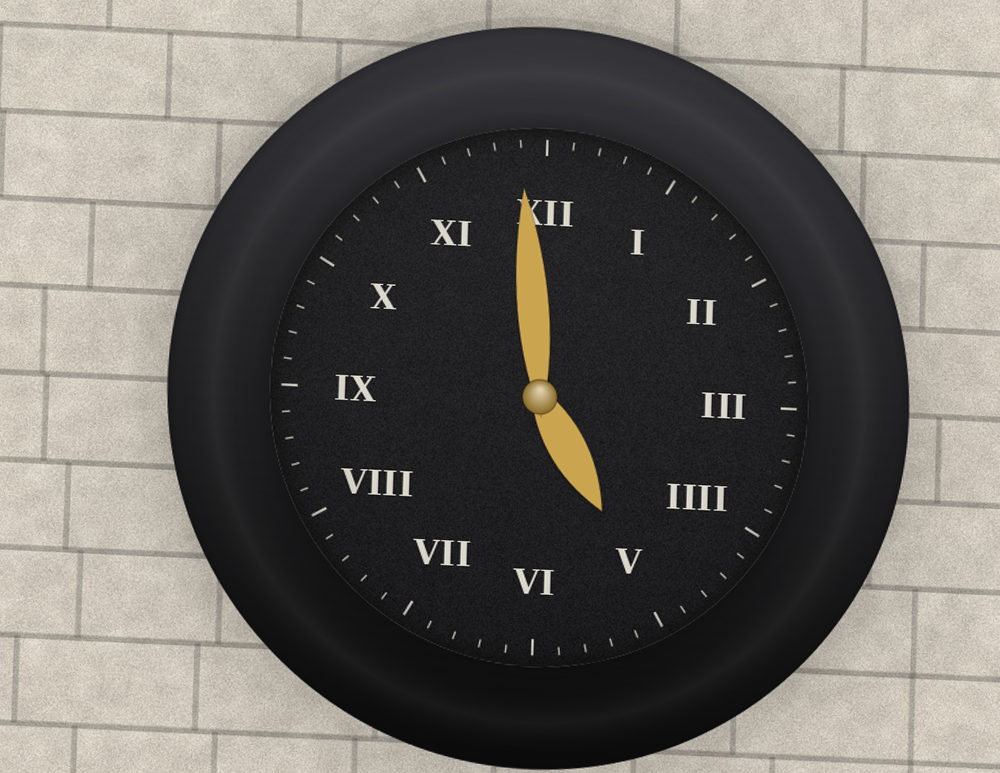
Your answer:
{"hour": 4, "minute": 59}
